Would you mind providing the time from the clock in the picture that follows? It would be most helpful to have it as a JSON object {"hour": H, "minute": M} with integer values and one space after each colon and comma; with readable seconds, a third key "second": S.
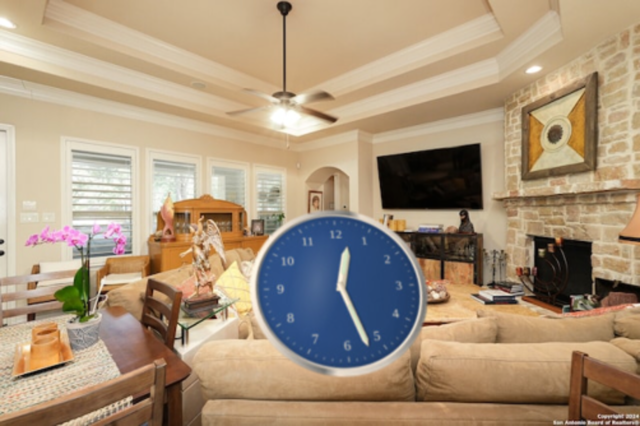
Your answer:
{"hour": 12, "minute": 27}
